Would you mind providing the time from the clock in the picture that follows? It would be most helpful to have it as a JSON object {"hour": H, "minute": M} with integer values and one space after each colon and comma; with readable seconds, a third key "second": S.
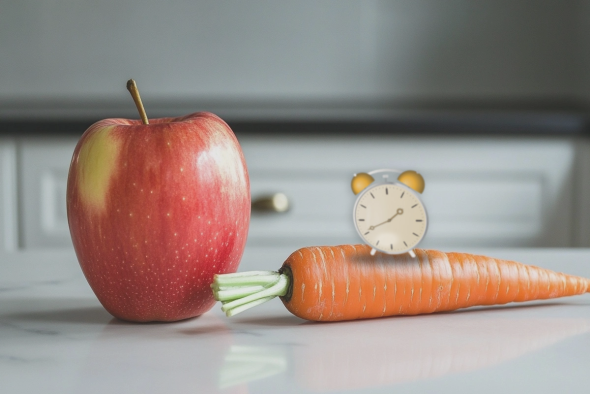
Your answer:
{"hour": 1, "minute": 41}
